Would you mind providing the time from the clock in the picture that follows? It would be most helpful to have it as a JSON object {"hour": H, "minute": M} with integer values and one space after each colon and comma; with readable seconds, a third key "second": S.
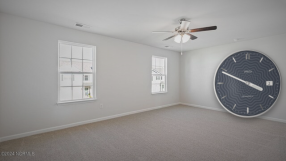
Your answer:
{"hour": 3, "minute": 49}
